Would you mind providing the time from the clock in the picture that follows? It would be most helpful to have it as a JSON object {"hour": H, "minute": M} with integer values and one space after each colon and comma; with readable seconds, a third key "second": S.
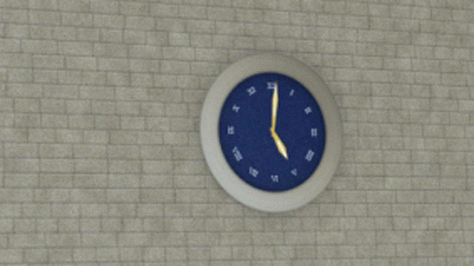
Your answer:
{"hour": 5, "minute": 1}
